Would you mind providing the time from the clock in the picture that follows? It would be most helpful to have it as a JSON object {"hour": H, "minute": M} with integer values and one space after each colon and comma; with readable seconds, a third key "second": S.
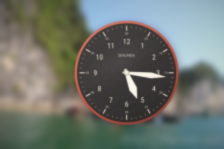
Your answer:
{"hour": 5, "minute": 16}
